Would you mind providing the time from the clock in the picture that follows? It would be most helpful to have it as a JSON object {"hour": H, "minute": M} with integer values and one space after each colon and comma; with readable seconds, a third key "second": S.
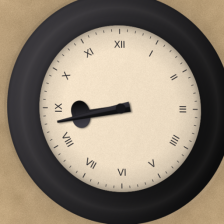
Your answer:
{"hour": 8, "minute": 43}
